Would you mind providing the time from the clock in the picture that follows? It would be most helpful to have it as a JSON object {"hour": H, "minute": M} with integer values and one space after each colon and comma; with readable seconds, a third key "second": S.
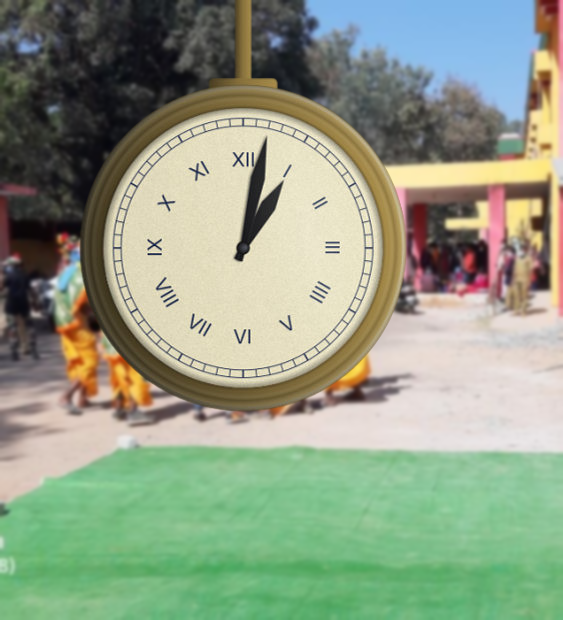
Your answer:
{"hour": 1, "minute": 2}
